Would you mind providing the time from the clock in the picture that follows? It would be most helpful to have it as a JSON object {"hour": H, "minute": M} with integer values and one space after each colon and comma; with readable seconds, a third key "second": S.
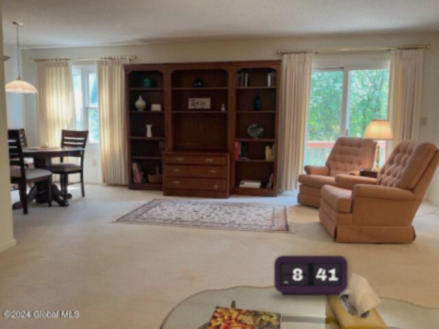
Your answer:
{"hour": 8, "minute": 41}
